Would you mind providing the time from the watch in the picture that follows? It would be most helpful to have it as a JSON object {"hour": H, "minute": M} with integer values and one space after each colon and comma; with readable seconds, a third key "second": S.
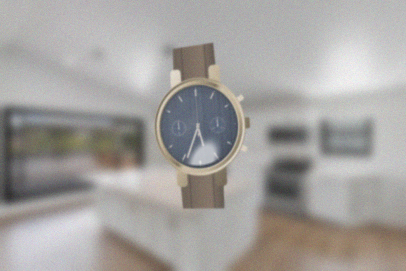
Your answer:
{"hour": 5, "minute": 34}
